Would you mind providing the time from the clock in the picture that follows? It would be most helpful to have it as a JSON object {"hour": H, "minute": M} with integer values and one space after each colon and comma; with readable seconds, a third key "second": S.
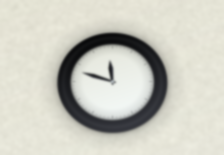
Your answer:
{"hour": 11, "minute": 48}
